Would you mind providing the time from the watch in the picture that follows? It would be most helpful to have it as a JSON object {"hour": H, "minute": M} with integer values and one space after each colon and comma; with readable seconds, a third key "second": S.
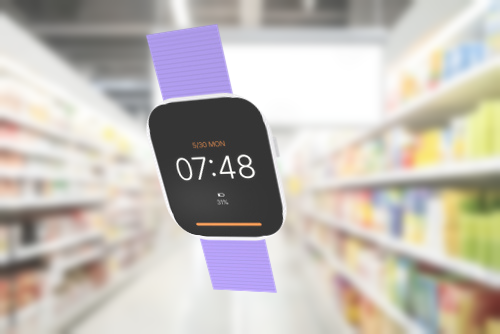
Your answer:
{"hour": 7, "minute": 48}
